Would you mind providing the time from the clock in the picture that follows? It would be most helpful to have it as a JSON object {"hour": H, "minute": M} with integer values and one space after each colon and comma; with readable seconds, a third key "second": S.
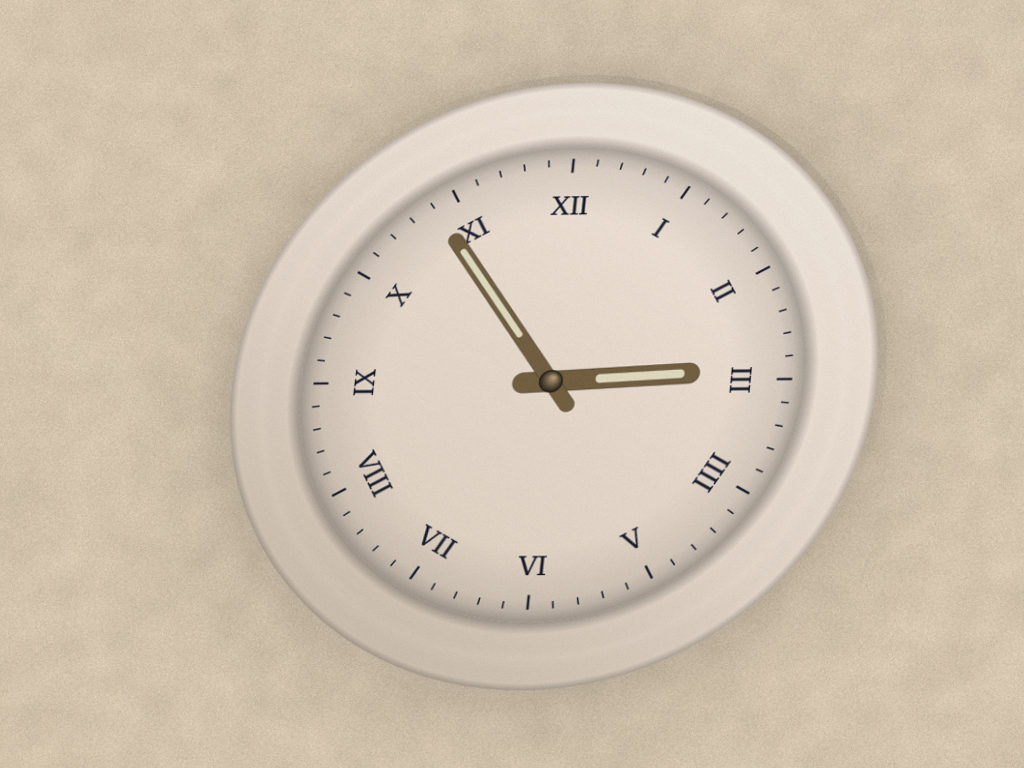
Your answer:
{"hour": 2, "minute": 54}
